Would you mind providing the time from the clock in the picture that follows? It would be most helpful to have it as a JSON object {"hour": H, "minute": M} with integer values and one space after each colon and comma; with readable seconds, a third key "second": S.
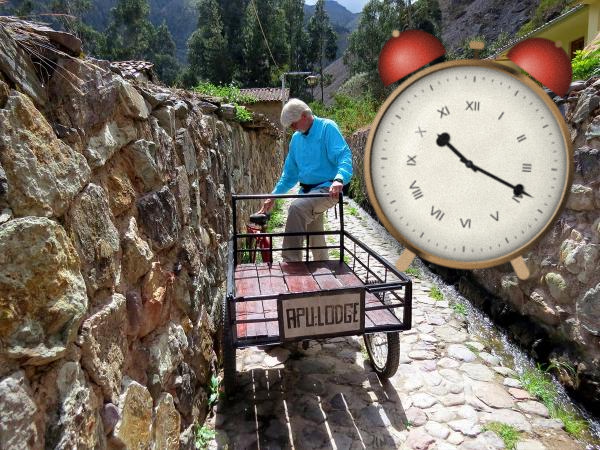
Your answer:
{"hour": 10, "minute": 19}
